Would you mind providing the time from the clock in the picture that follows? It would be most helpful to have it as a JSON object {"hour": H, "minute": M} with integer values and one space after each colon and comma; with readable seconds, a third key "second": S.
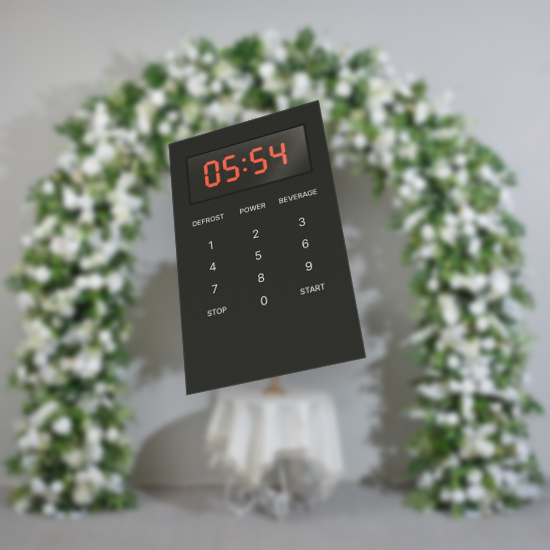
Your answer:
{"hour": 5, "minute": 54}
